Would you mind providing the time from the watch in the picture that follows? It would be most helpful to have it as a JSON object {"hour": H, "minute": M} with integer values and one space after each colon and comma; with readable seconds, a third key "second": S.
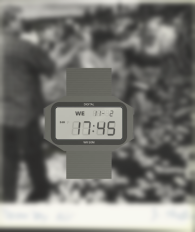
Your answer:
{"hour": 17, "minute": 45}
